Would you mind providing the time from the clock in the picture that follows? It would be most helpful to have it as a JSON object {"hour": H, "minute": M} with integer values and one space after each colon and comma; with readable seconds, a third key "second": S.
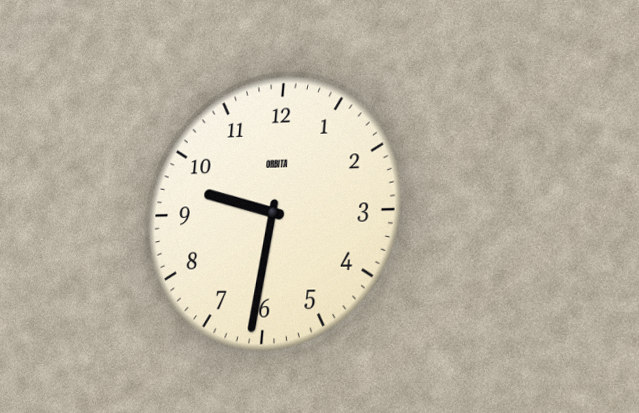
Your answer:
{"hour": 9, "minute": 31}
